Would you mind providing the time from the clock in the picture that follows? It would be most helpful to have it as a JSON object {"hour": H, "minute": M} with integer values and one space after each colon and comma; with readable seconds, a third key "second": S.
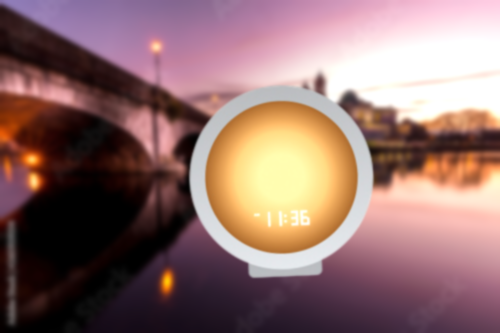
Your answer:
{"hour": 11, "minute": 36}
